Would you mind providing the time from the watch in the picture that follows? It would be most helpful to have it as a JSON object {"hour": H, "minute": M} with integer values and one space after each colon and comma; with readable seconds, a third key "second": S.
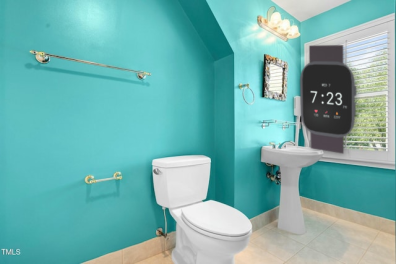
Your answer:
{"hour": 7, "minute": 23}
